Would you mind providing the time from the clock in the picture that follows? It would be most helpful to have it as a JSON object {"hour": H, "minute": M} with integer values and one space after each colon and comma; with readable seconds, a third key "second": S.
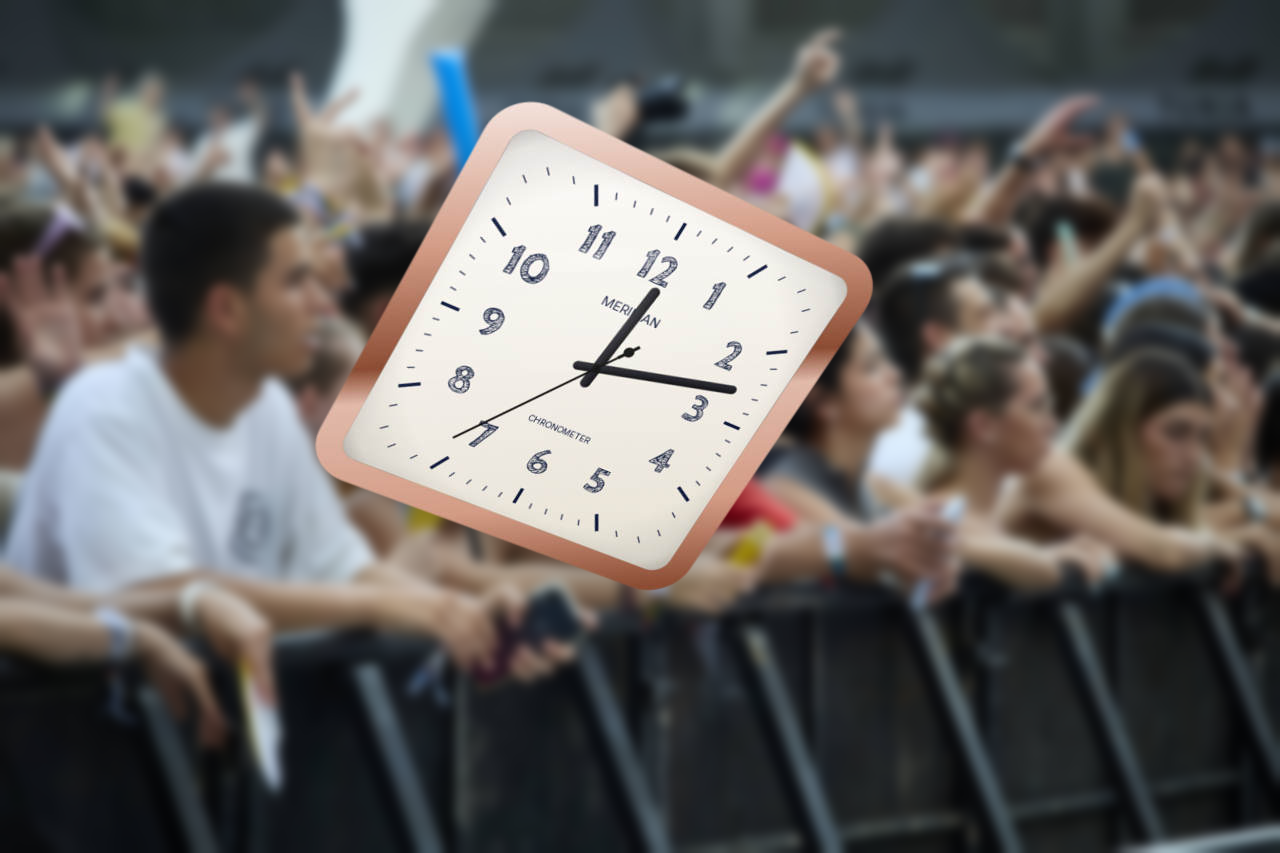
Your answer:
{"hour": 12, "minute": 12, "second": 36}
